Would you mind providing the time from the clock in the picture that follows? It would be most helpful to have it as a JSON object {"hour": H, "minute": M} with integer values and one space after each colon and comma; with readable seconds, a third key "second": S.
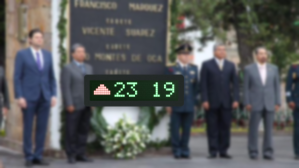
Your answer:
{"hour": 23, "minute": 19}
